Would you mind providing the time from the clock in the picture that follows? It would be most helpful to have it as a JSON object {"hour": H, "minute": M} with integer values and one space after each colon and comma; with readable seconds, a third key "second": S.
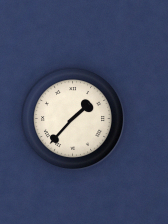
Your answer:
{"hour": 1, "minute": 37}
